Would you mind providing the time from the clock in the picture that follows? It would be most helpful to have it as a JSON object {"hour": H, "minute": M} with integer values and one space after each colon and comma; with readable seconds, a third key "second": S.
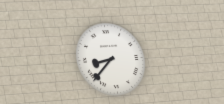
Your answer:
{"hour": 8, "minute": 38}
